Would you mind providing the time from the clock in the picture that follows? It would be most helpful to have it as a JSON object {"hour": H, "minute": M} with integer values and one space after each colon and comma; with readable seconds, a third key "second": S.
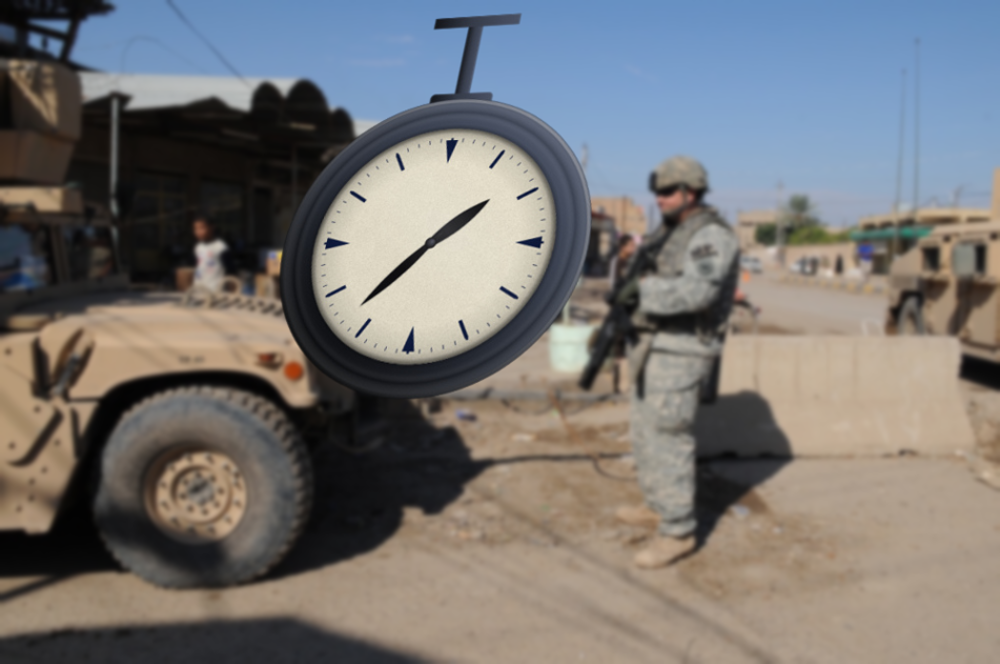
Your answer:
{"hour": 1, "minute": 37}
